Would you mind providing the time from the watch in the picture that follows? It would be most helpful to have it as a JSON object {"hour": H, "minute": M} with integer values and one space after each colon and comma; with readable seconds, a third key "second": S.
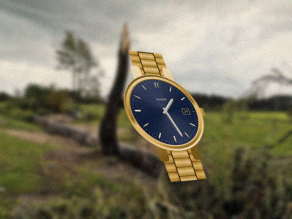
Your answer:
{"hour": 1, "minute": 27}
